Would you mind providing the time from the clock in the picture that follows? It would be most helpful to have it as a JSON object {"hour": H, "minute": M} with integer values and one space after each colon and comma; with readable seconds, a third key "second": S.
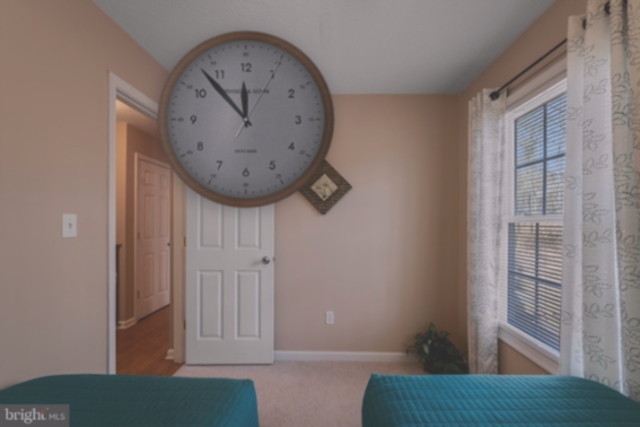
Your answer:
{"hour": 11, "minute": 53, "second": 5}
